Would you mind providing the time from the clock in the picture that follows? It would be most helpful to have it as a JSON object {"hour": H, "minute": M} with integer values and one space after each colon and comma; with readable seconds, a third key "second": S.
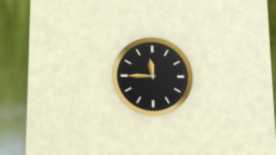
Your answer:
{"hour": 11, "minute": 45}
